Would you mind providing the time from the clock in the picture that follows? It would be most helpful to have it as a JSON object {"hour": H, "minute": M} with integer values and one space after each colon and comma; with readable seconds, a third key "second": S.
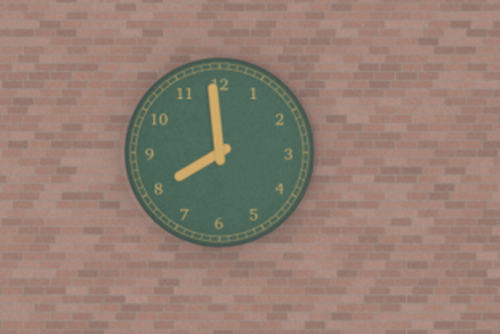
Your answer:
{"hour": 7, "minute": 59}
